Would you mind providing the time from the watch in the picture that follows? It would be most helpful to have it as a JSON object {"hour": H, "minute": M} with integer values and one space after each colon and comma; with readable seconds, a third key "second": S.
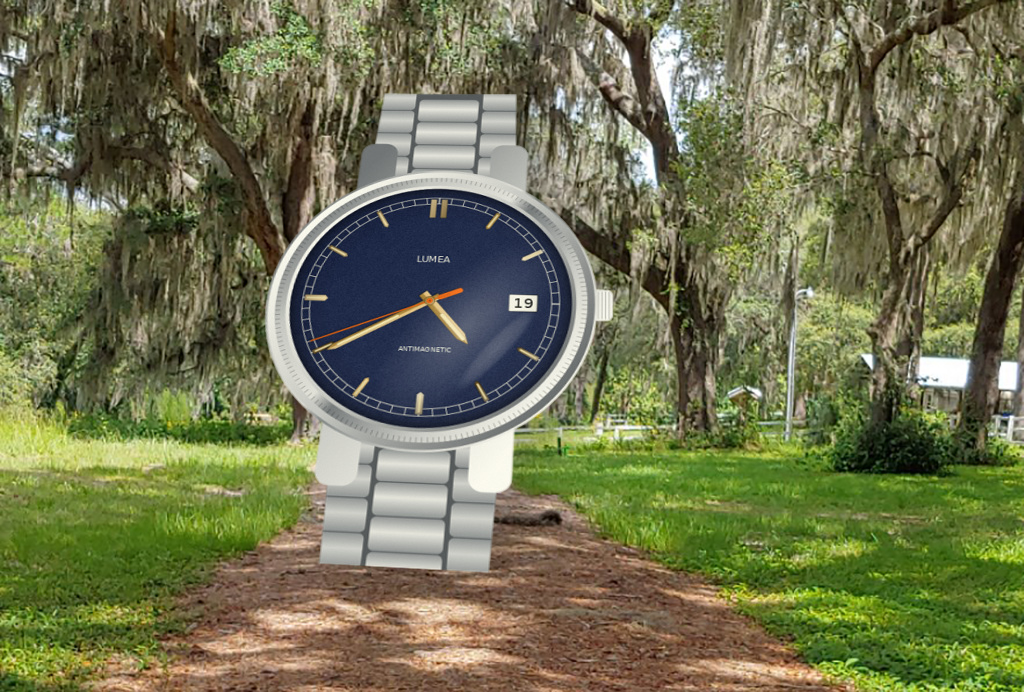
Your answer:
{"hour": 4, "minute": 39, "second": 41}
